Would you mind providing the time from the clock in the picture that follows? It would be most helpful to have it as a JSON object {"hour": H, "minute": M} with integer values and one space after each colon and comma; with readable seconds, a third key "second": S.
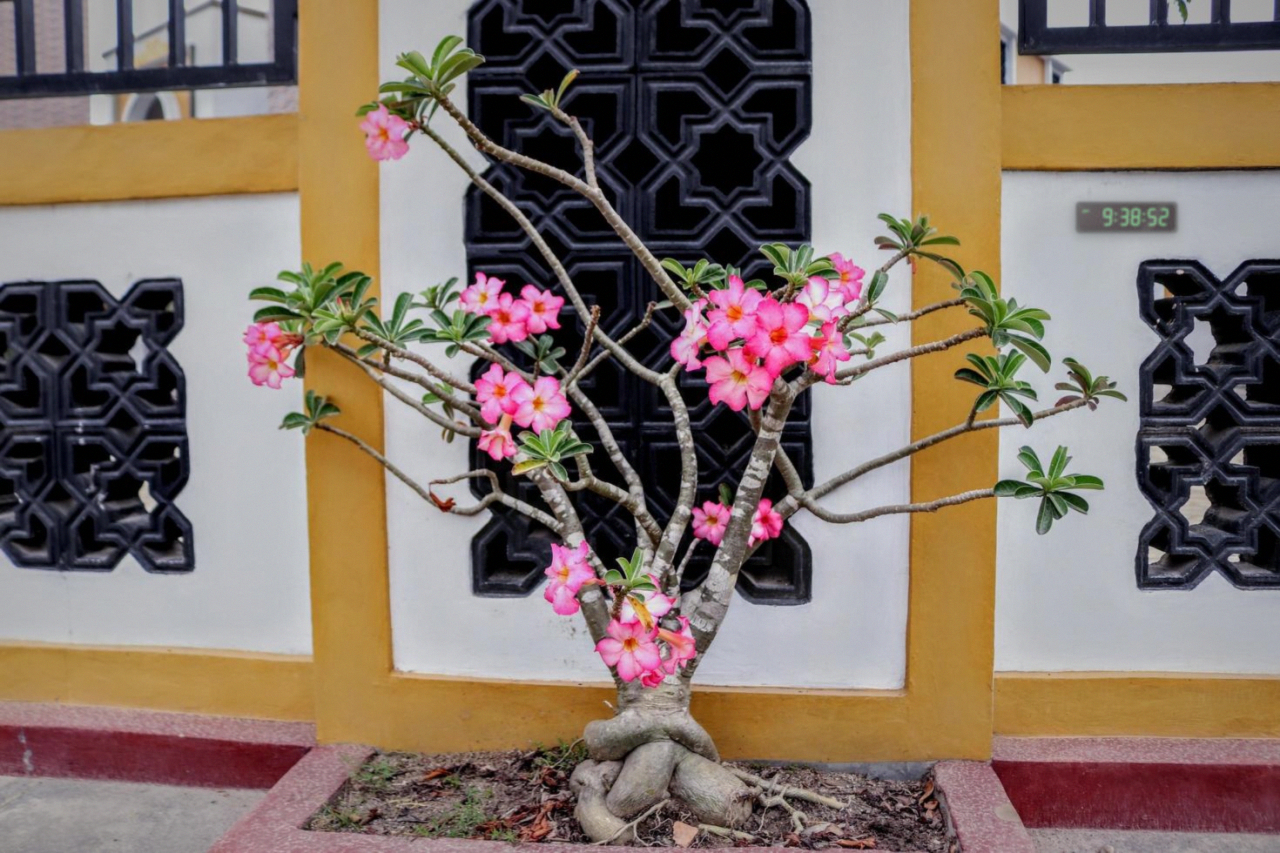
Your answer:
{"hour": 9, "minute": 38, "second": 52}
